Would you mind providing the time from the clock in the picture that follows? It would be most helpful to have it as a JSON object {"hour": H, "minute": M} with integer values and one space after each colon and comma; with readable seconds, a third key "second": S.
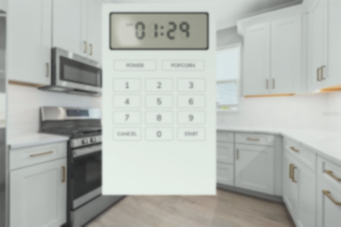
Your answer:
{"hour": 1, "minute": 29}
